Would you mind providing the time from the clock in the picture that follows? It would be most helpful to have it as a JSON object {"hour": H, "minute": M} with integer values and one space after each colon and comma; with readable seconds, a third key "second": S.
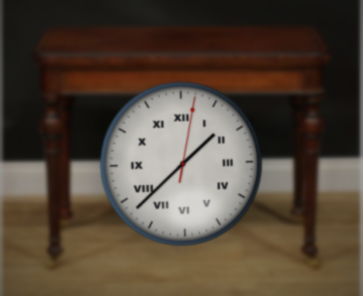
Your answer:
{"hour": 1, "minute": 38, "second": 2}
